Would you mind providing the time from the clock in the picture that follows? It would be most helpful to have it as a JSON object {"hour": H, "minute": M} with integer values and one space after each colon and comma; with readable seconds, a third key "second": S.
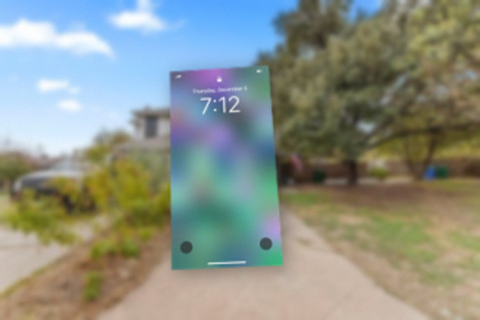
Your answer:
{"hour": 7, "minute": 12}
